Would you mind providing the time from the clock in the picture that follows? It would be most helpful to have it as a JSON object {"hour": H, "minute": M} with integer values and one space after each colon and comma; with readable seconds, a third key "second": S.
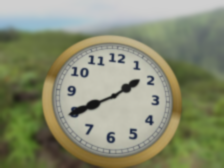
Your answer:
{"hour": 1, "minute": 40}
